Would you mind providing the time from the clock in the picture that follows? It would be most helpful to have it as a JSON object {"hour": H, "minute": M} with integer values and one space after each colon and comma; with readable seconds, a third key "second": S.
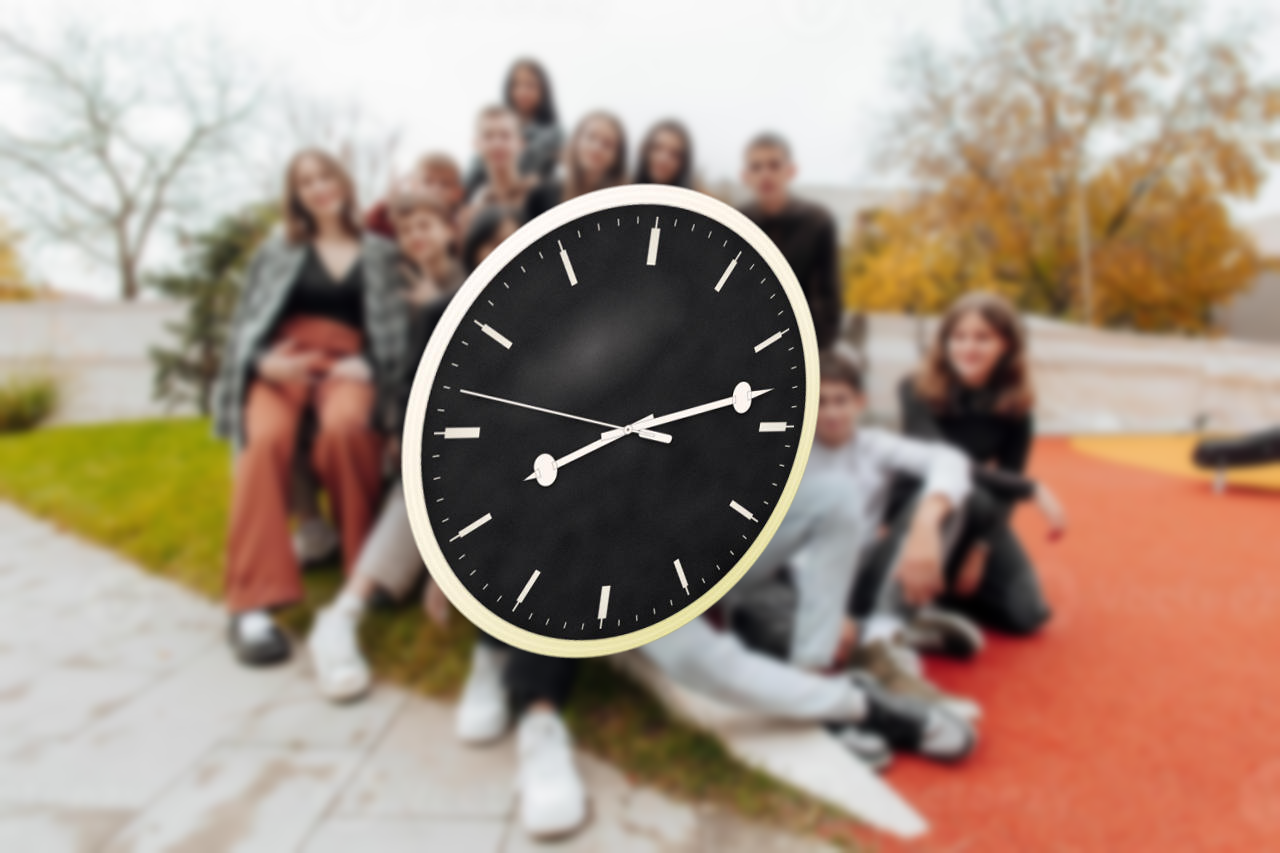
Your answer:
{"hour": 8, "minute": 12, "second": 47}
